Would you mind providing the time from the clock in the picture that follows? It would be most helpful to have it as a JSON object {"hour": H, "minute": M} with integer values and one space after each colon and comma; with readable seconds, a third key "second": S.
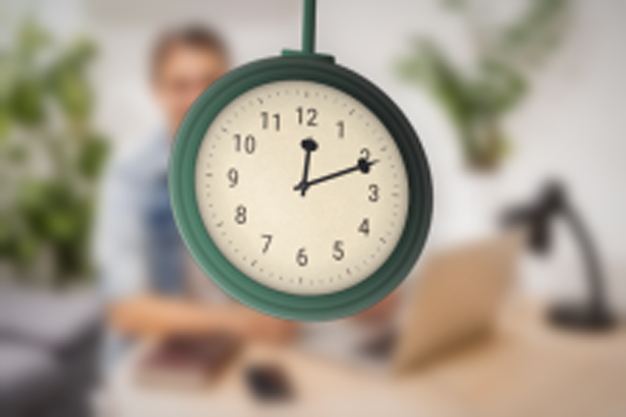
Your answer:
{"hour": 12, "minute": 11}
